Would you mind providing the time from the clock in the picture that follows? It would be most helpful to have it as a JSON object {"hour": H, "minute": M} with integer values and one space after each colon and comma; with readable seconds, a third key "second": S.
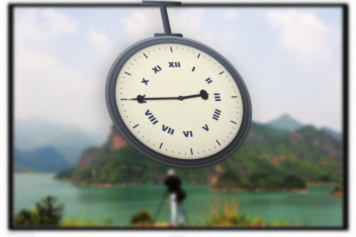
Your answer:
{"hour": 2, "minute": 45}
